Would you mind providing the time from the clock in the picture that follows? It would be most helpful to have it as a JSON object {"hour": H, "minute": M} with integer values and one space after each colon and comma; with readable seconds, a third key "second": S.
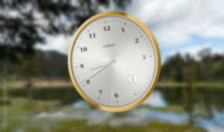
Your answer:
{"hour": 8, "minute": 41}
